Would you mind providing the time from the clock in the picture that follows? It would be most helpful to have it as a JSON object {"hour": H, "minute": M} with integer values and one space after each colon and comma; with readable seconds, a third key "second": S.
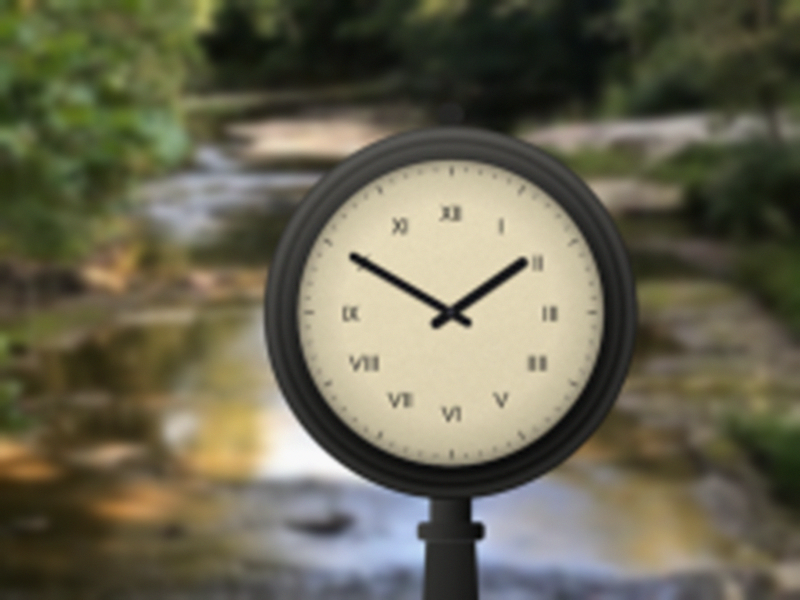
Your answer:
{"hour": 1, "minute": 50}
